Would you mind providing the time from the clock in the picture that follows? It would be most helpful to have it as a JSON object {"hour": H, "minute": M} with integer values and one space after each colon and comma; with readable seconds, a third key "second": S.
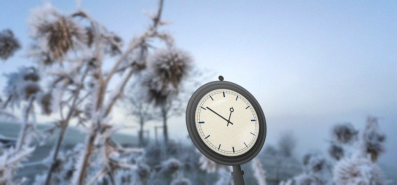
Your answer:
{"hour": 12, "minute": 51}
